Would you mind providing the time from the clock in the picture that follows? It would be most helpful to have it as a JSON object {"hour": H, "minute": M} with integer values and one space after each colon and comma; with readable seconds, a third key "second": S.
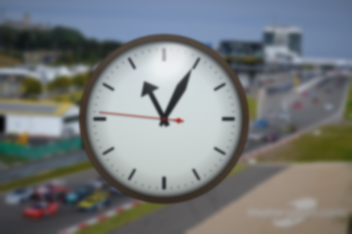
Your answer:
{"hour": 11, "minute": 4, "second": 46}
